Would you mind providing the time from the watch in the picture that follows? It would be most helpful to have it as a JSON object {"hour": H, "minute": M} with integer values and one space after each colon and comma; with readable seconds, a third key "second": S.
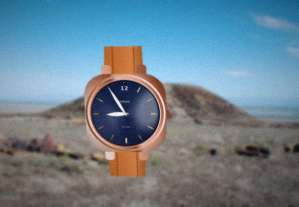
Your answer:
{"hour": 8, "minute": 55}
